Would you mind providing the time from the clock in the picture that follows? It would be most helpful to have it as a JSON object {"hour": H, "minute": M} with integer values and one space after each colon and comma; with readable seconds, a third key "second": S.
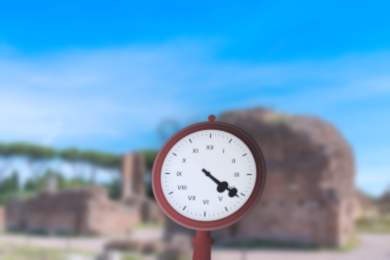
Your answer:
{"hour": 4, "minute": 21}
